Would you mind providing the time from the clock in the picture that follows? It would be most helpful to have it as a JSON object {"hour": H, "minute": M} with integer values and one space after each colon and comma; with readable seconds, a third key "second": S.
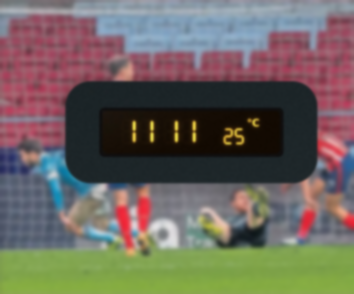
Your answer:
{"hour": 11, "minute": 11}
